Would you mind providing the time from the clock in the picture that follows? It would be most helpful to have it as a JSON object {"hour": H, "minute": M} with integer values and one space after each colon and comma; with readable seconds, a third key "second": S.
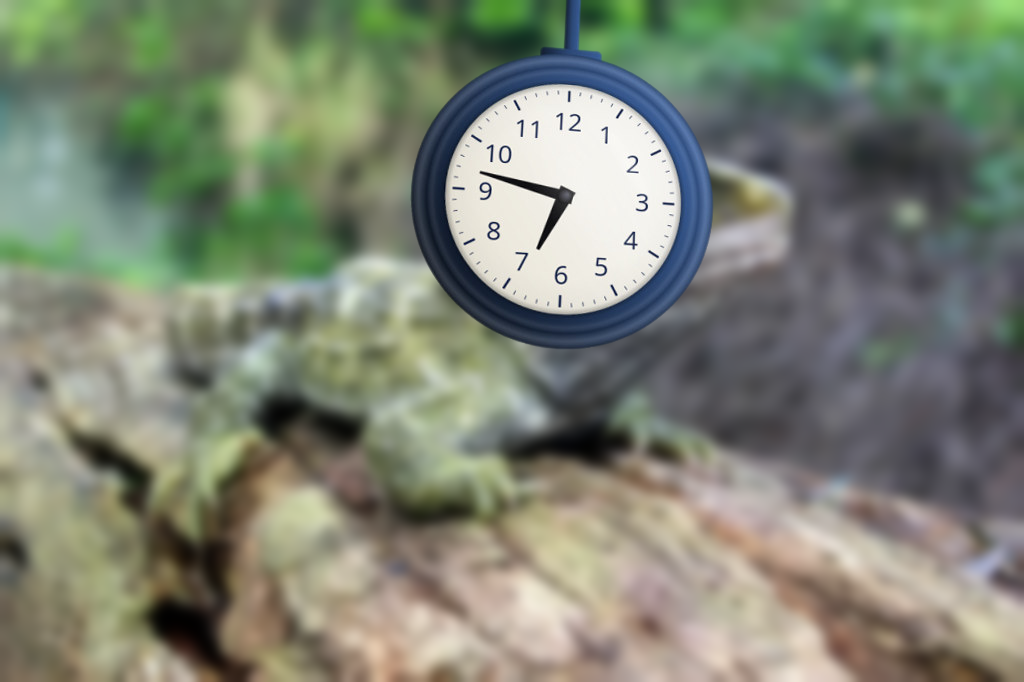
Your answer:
{"hour": 6, "minute": 47}
